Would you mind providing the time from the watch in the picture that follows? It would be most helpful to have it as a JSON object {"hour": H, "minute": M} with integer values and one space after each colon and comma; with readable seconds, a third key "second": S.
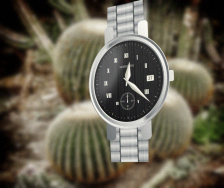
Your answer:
{"hour": 12, "minute": 22}
